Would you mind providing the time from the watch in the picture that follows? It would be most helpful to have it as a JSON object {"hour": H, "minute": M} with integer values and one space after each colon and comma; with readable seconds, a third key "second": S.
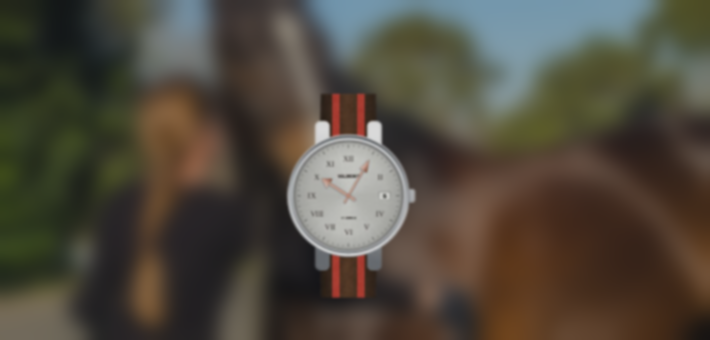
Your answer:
{"hour": 10, "minute": 5}
